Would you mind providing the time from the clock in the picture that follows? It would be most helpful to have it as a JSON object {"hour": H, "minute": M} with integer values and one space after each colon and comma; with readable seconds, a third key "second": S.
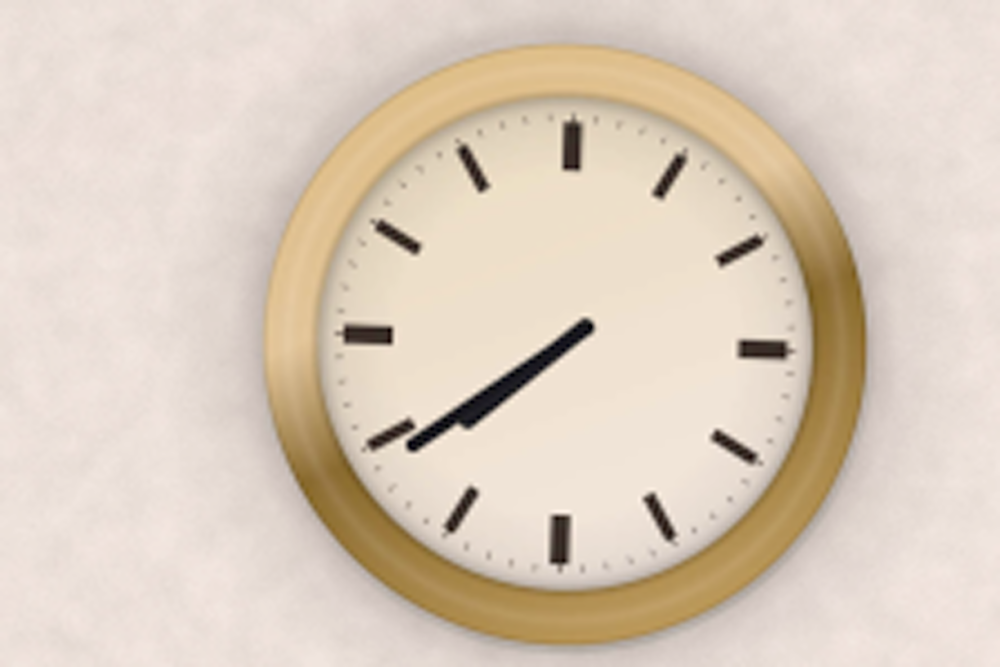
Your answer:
{"hour": 7, "minute": 39}
